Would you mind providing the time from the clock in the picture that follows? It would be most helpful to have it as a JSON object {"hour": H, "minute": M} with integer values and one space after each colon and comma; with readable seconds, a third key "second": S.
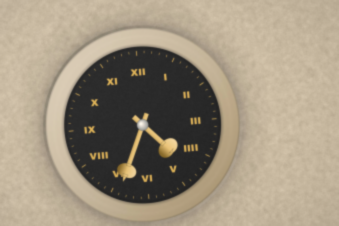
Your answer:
{"hour": 4, "minute": 34}
